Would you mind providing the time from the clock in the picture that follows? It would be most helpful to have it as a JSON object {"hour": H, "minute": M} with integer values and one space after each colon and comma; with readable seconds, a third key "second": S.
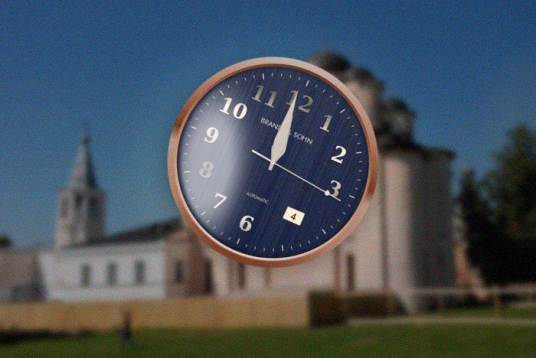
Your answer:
{"hour": 11, "minute": 59, "second": 16}
